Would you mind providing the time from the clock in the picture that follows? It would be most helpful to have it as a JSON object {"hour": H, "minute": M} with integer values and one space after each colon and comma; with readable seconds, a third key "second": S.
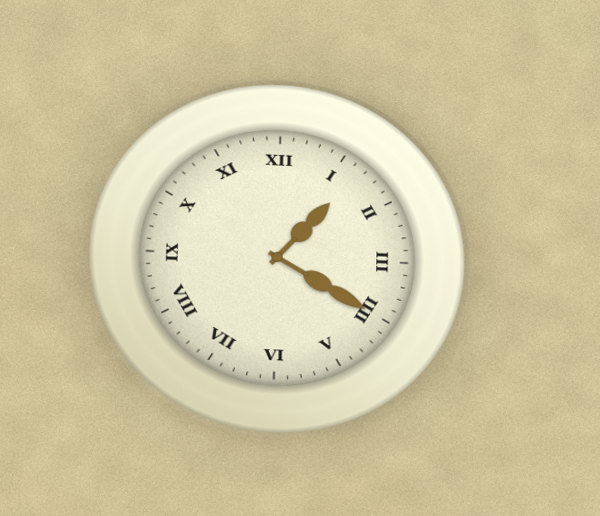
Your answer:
{"hour": 1, "minute": 20}
